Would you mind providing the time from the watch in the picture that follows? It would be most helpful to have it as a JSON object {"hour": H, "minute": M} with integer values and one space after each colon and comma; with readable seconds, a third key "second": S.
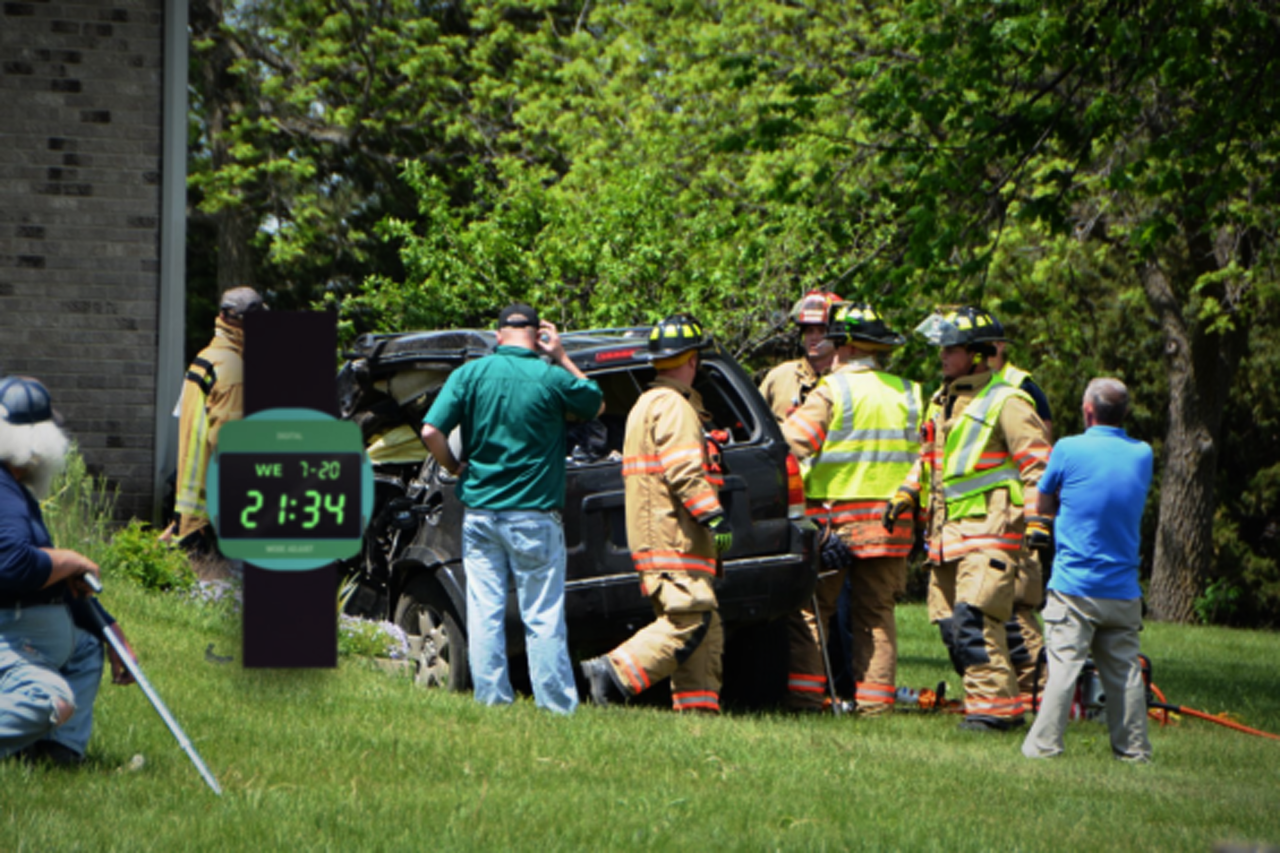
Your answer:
{"hour": 21, "minute": 34}
